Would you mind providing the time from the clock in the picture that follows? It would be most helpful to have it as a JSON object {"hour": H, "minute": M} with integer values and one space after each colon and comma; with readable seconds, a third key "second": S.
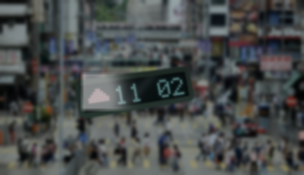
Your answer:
{"hour": 11, "minute": 2}
